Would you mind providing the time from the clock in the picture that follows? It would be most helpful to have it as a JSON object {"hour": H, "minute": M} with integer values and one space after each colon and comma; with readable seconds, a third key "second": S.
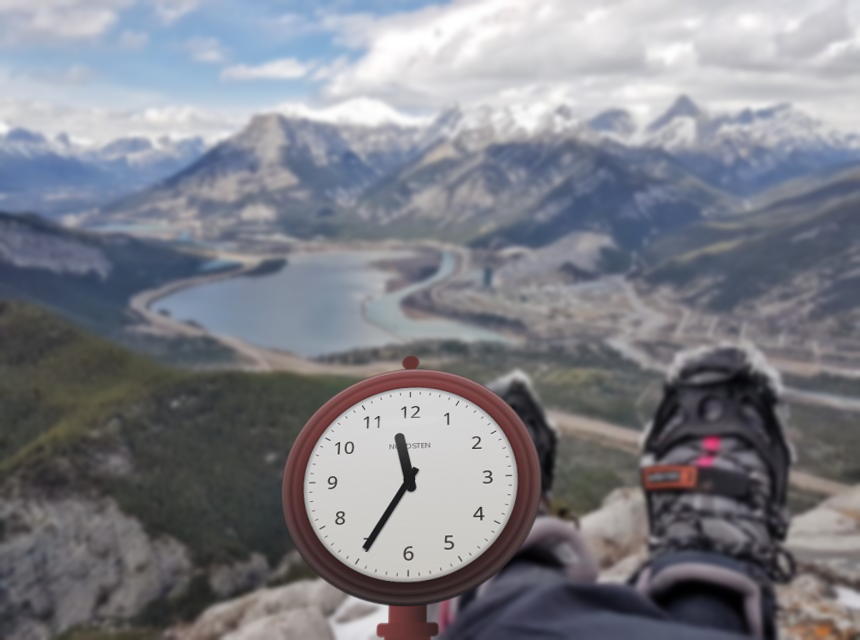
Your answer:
{"hour": 11, "minute": 35}
